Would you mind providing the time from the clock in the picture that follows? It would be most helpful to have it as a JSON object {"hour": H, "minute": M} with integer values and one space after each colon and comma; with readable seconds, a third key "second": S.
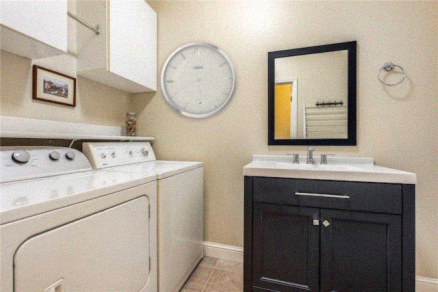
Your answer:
{"hour": 5, "minute": 40}
